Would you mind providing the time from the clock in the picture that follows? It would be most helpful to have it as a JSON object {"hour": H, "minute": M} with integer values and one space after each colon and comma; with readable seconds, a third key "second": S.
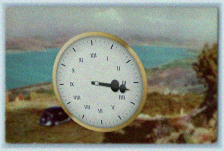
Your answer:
{"hour": 3, "minute": 17}
